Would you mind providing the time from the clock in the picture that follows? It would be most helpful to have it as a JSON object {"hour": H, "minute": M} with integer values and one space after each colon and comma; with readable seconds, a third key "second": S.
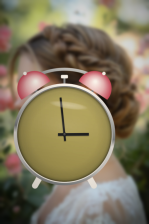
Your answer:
{"hour": 2, "minute": 59}
